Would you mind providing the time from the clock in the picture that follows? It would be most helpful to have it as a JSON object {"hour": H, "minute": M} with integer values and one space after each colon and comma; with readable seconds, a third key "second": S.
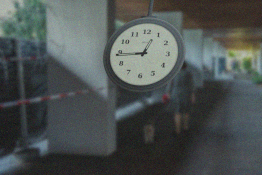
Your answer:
{"hour": 12, "minute": 44}
